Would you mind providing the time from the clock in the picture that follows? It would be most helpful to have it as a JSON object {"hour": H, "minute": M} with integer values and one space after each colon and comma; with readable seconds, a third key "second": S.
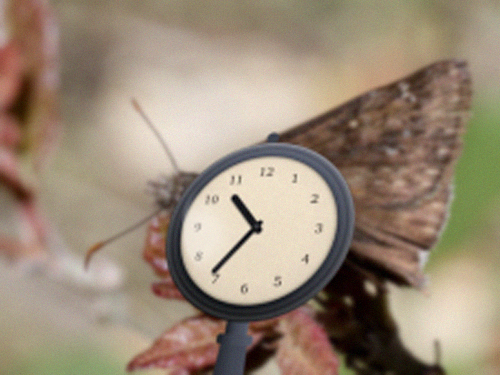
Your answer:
{"hour": 10, "minute": 36}
